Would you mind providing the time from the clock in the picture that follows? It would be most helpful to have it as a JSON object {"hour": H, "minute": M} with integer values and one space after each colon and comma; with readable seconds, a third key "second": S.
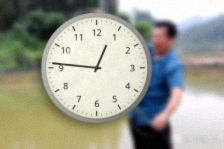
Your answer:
{"hour": 12, "minute": 46}
